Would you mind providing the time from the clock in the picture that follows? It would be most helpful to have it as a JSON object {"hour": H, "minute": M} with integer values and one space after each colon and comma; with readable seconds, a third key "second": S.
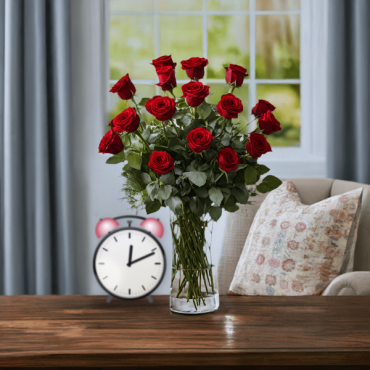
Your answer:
{"hour": 12, "minute": 11}
